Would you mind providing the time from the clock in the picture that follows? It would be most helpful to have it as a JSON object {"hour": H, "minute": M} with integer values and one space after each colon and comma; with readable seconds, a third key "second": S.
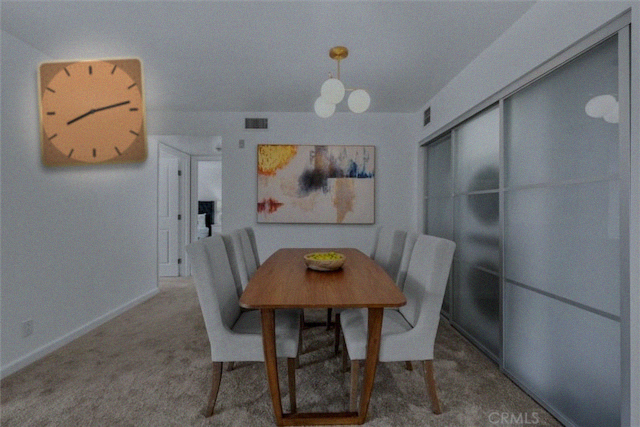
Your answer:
{"hour": 8, "minute": 13}
